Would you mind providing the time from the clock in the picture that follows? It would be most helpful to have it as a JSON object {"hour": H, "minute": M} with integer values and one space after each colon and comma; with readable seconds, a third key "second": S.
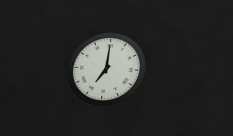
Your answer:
{"hour": 7, "minute": 0}
